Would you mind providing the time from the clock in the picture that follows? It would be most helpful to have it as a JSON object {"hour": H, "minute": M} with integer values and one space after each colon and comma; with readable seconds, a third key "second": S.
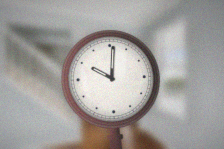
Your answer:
{"hour": 10, "minute": 1}
